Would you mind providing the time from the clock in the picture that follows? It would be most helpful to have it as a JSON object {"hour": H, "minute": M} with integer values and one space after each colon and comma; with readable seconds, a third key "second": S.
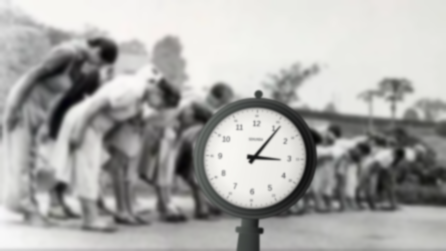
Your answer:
{"hour": 3, "minute": 6}
